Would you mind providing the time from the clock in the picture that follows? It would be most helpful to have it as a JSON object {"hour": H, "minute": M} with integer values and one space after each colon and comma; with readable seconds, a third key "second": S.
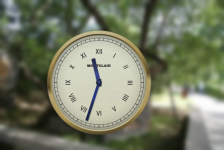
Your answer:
{"hour": 11, "minute": 33}
